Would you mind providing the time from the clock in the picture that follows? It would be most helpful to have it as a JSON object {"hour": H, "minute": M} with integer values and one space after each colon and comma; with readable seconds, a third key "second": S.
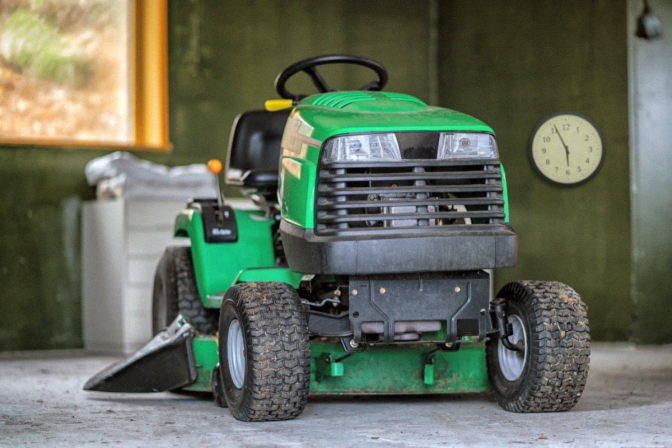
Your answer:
{"hour": 5, "minute": 56}
